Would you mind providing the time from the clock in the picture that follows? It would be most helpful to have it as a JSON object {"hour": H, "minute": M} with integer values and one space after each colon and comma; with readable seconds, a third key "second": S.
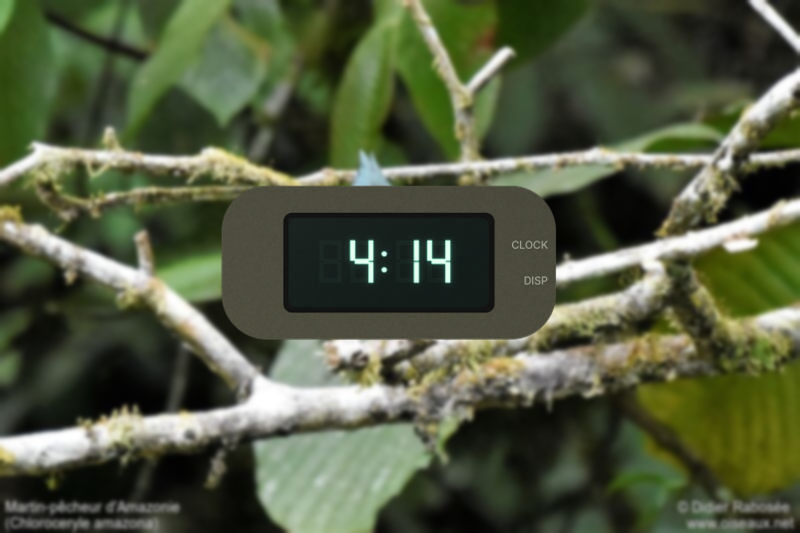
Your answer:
{"hour": 4, "minute": 14}
